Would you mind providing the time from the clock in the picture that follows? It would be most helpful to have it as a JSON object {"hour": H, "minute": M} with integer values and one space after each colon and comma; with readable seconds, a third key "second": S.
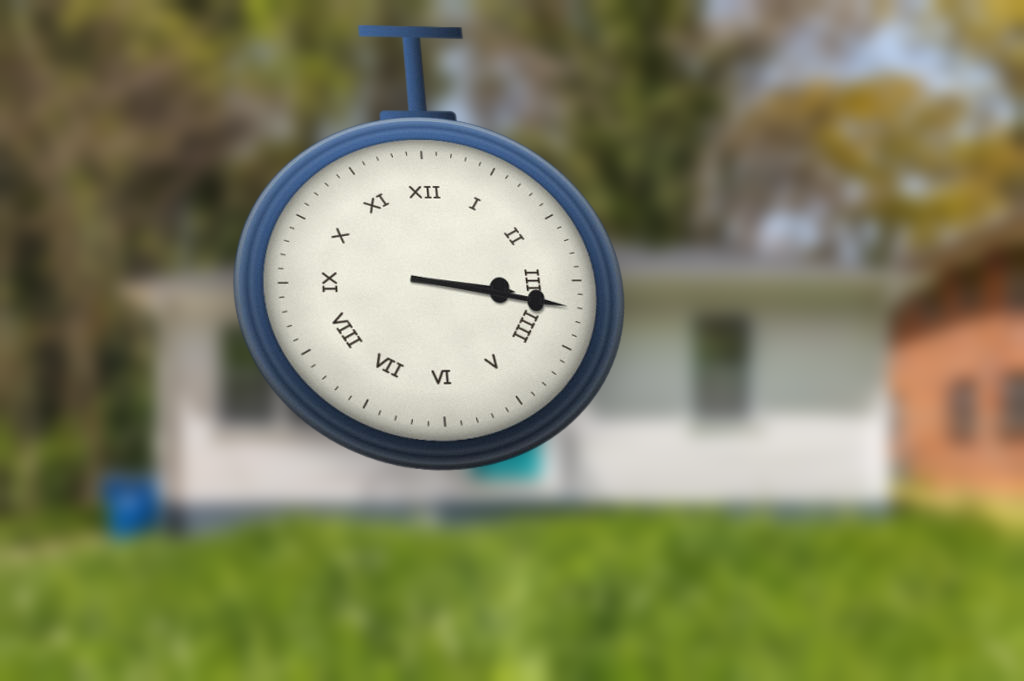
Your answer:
{"hour": 3, "minute": 17}
